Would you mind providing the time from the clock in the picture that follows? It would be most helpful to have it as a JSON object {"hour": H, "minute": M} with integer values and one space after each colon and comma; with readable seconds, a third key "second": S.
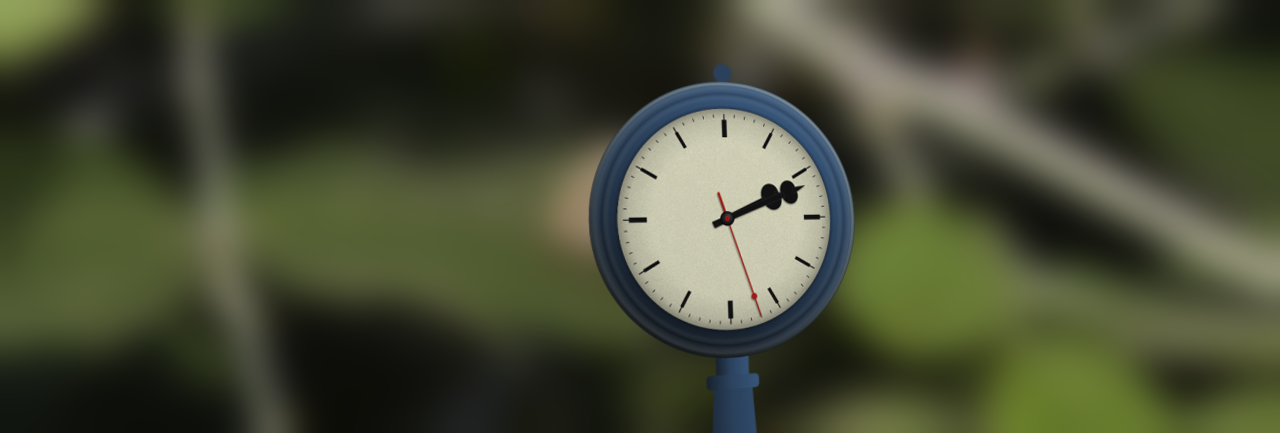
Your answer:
{"hour": 2, "minute": 11, "second": 27}
